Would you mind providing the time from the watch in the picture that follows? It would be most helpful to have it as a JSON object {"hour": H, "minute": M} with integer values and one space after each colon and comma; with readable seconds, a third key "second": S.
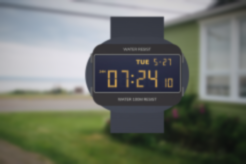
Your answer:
{"hour": 7, "minute": 24}
